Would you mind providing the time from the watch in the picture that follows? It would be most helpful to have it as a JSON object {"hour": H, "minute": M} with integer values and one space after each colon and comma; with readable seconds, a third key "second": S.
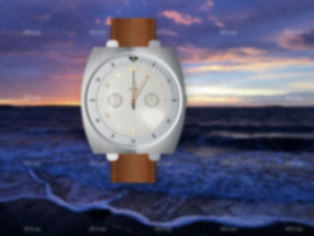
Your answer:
{"hour": 12, "minute": 5}
